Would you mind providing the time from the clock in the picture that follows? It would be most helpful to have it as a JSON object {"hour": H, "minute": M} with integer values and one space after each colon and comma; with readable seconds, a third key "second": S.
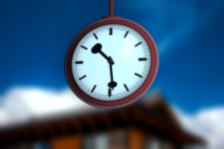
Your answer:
{"hour": 10, "minute": 29}
